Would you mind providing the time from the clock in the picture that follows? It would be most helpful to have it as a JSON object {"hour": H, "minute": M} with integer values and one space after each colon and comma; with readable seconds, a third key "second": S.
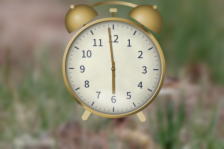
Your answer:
{"hour": 5, "minute": 59}
